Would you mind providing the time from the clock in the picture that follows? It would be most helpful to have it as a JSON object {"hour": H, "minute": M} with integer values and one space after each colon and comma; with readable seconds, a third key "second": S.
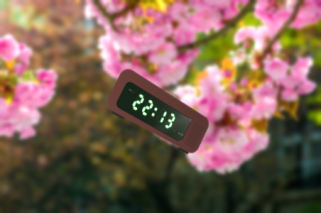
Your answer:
{"hour": 22, "minute": 13}
